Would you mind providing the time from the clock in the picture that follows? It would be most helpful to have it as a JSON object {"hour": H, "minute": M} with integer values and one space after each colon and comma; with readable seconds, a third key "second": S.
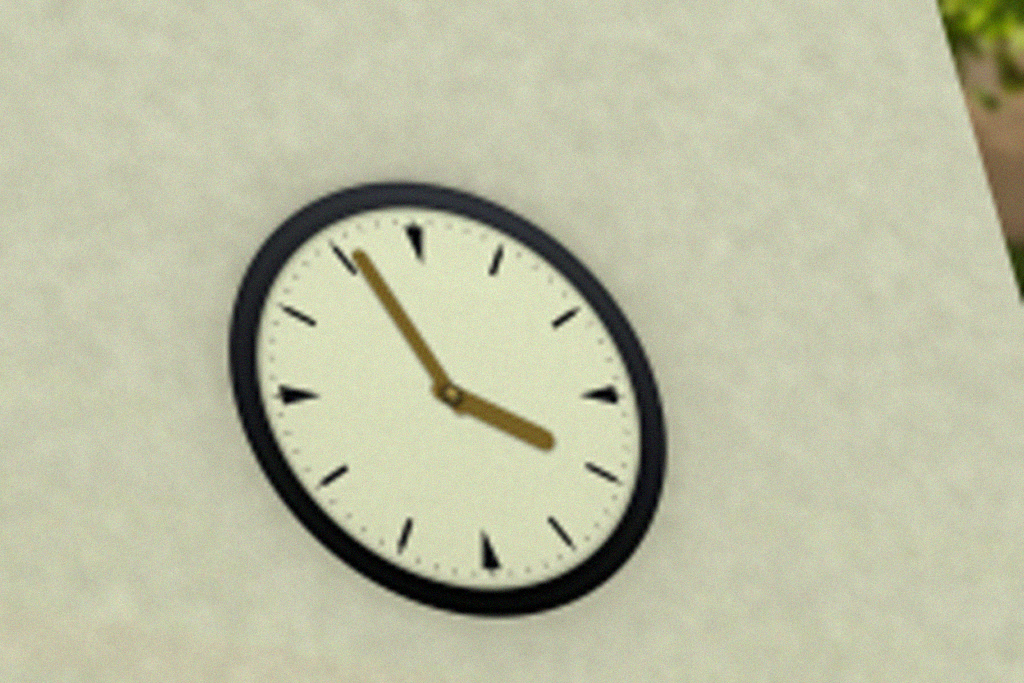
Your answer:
{"hour": 3, "minute": 56}
